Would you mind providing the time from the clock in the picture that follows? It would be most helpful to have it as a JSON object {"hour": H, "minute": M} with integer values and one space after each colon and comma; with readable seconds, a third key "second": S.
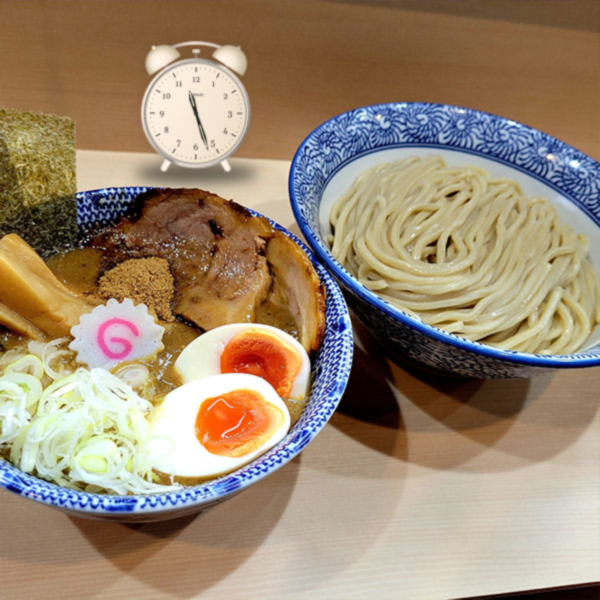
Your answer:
{"hour": 11, "minute": 27}
